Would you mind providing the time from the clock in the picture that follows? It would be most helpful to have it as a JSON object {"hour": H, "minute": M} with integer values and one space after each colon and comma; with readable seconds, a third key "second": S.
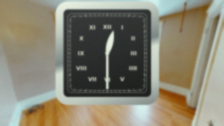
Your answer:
{"hour": 12, "minute": 30}
